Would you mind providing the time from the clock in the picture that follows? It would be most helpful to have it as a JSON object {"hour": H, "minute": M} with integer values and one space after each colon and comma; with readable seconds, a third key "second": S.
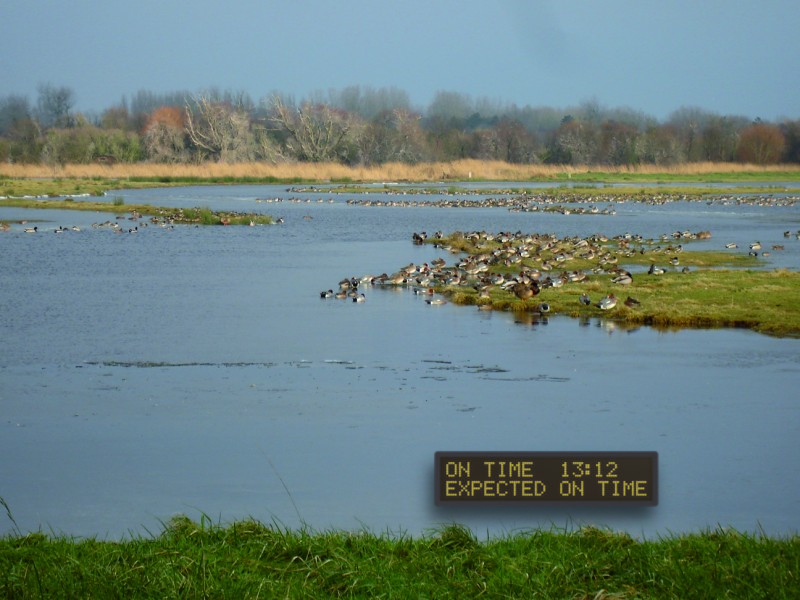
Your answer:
{"hour": 13, "minute": 12}
